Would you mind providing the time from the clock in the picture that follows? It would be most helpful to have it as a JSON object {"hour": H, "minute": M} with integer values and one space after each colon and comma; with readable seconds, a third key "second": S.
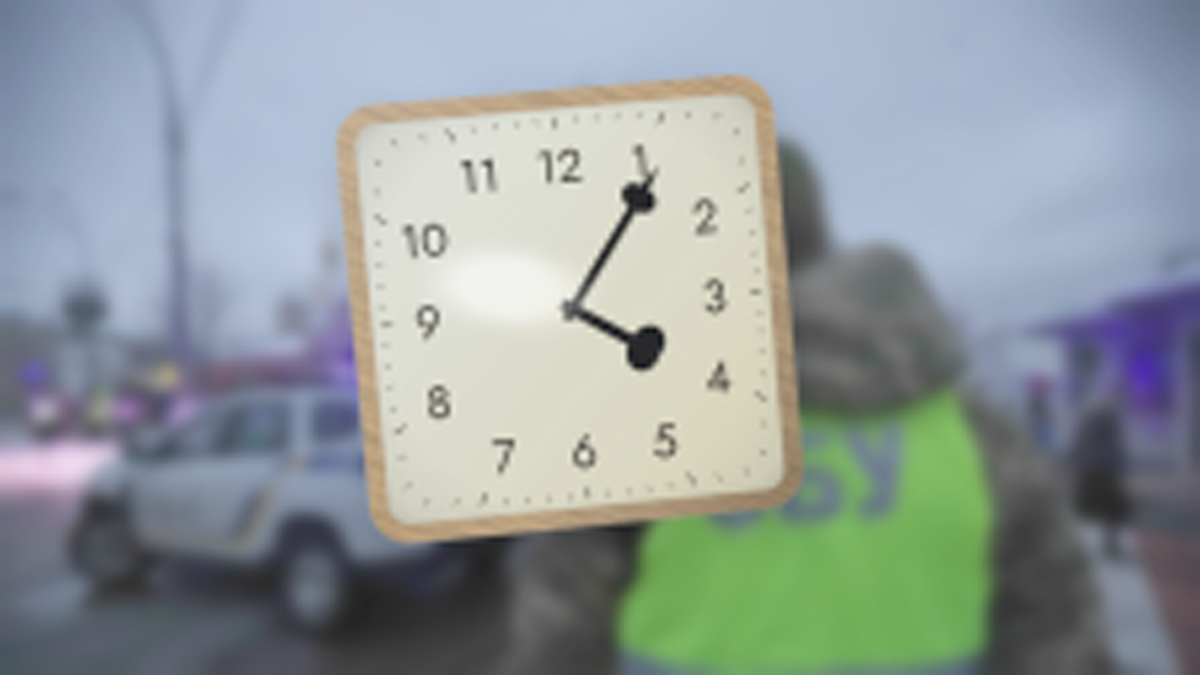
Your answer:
{"hour": 4, "minute": 6}
